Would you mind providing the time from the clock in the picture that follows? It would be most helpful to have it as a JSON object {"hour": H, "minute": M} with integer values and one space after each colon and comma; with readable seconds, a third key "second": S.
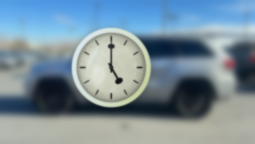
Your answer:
{"hour": 5, "minute": 0}
